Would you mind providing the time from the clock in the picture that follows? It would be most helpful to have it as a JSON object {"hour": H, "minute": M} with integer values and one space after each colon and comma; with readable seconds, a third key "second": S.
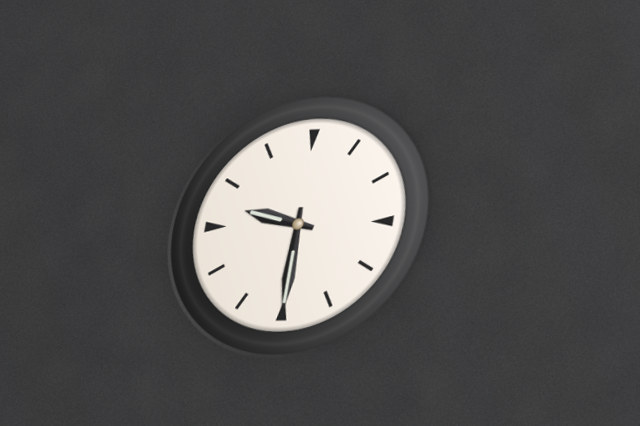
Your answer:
{"hour": 9, "minute": 30}
